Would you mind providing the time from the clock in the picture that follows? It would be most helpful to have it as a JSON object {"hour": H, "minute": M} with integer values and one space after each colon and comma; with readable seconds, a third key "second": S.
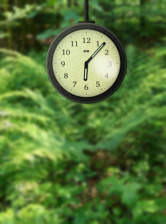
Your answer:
{"hour": 6, "minute": 7}
